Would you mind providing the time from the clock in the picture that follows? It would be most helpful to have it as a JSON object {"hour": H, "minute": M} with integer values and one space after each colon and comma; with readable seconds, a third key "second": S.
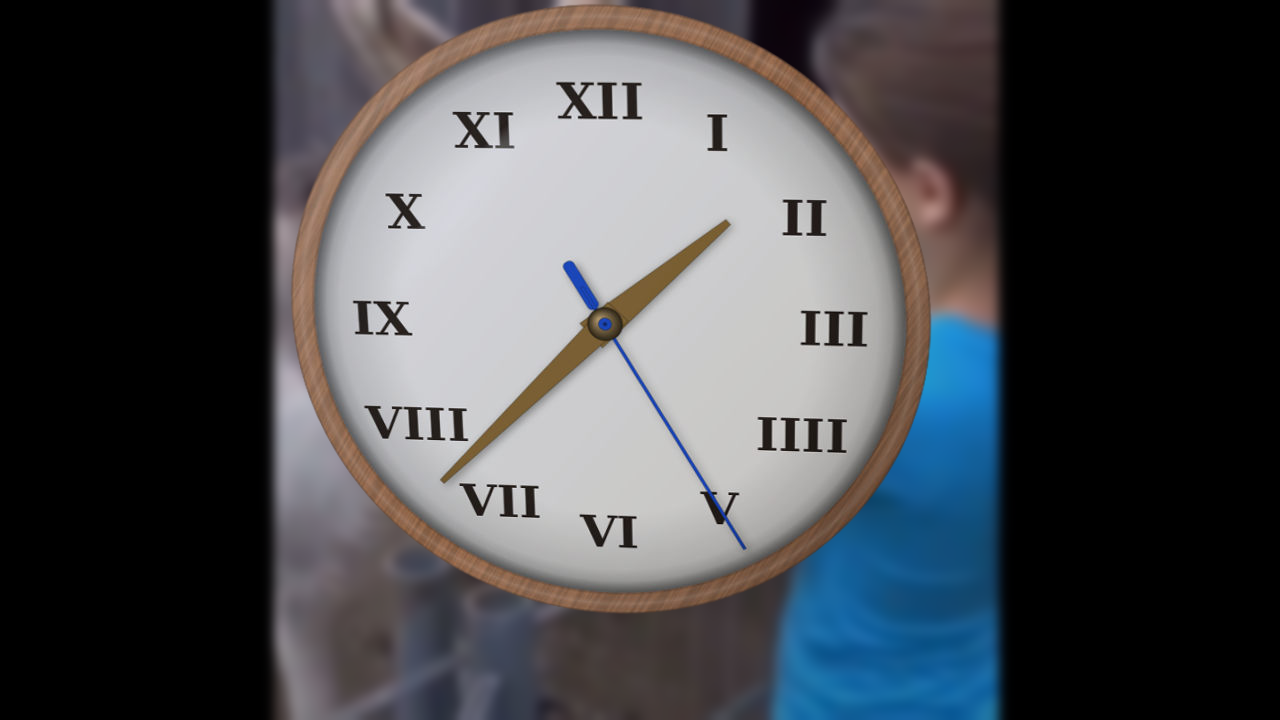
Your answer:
{"hour": 1, "minute": 37, "second": 25}
